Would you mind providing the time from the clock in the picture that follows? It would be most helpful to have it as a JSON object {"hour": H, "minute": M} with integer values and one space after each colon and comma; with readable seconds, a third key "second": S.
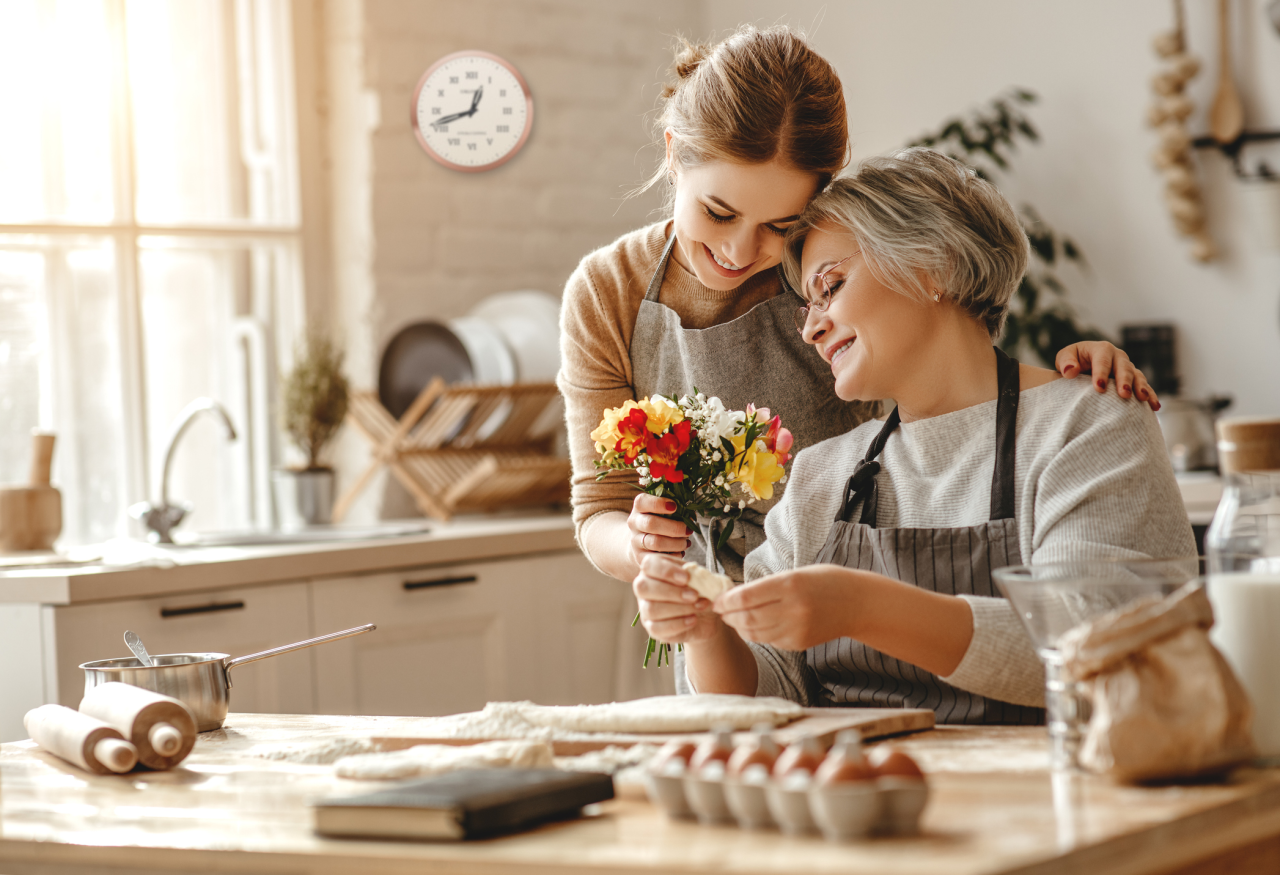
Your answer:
{"hour": 12, "minute": 42}
